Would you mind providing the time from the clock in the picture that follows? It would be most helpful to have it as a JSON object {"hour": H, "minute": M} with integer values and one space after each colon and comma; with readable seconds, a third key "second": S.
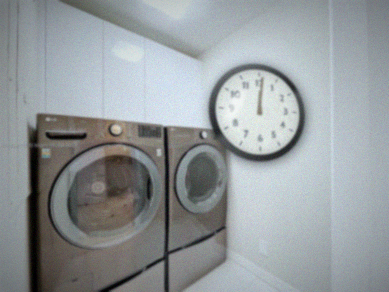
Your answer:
{"hour": 12, "minute": 1}
